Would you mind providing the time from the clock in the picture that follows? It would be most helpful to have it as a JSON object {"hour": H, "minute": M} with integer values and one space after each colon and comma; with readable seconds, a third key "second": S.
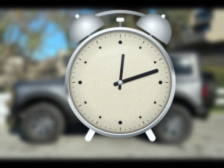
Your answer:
{"hour": 12, "minute": 12}
